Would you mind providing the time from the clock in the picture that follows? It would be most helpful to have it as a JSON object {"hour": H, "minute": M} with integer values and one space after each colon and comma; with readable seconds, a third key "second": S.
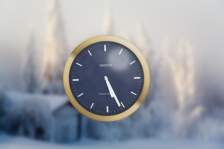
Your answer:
{"hour": 5, "minute": 26}
